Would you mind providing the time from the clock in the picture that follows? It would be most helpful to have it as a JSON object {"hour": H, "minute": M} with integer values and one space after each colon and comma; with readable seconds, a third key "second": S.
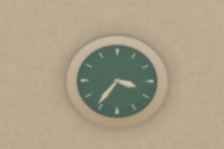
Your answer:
{"hour": 3, "minute": 36}
